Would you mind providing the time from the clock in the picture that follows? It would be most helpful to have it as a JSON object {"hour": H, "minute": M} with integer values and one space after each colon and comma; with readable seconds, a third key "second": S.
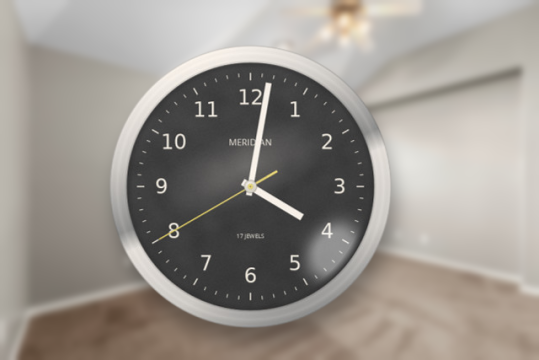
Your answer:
{"hour": 4, "minute": 1, "second": 40}
